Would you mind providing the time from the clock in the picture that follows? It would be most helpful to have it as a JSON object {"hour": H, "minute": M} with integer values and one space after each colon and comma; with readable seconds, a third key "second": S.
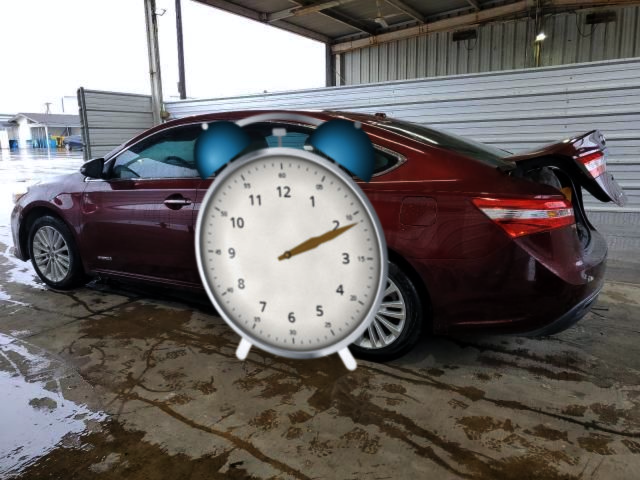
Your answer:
{"hour": 2, "minute": 11}
